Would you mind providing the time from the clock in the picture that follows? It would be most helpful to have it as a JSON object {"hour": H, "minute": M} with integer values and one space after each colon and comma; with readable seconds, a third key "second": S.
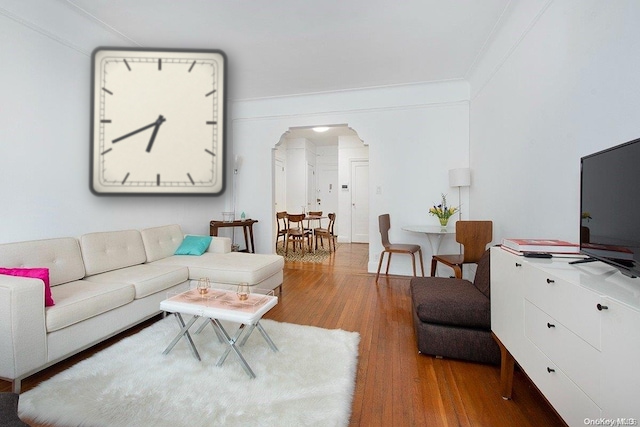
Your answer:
{"hour": 6, "minute": 41}
